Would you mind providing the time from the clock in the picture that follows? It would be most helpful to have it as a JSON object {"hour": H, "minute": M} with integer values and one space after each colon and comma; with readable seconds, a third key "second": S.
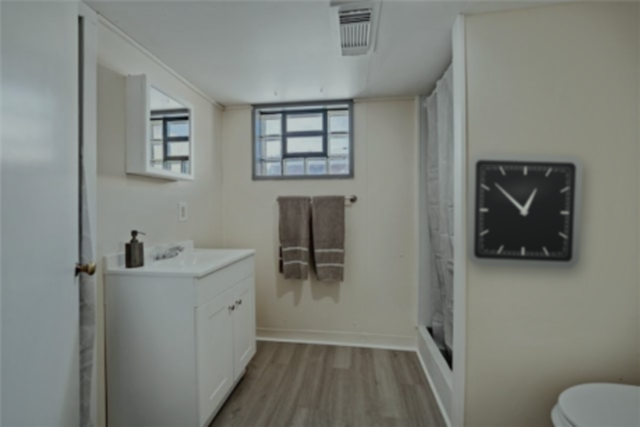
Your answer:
{"hour": 12, "minute": 52}
